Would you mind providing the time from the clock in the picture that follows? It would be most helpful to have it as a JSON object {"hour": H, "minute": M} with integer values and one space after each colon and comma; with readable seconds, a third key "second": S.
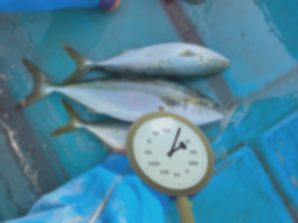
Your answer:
{"hour": 2, "minute": 5}
